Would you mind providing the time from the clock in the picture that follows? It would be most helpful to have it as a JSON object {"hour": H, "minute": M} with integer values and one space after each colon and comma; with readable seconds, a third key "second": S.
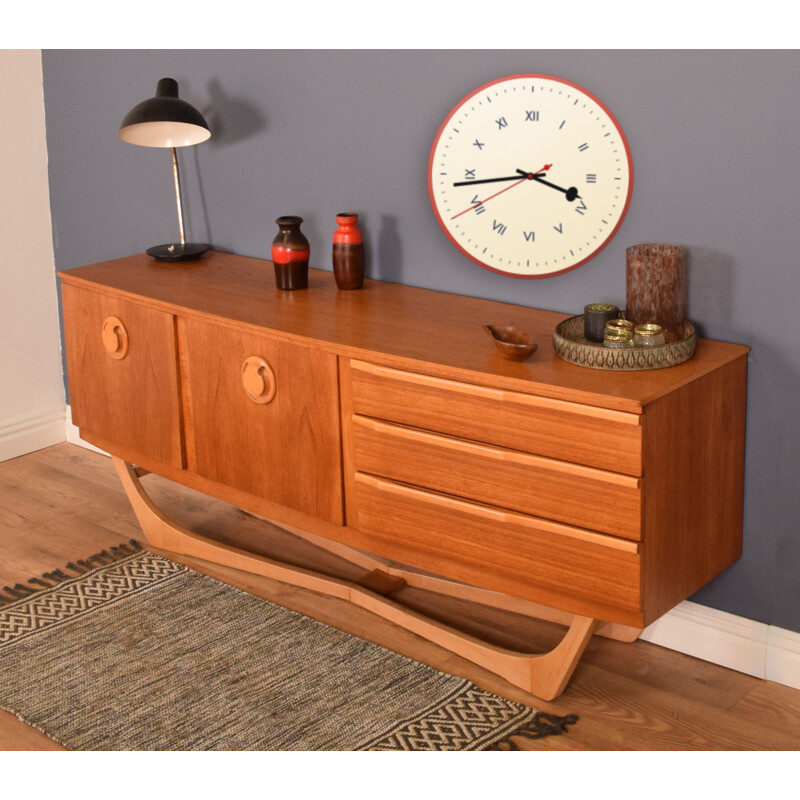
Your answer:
{"hour": 3, "minute": 43, "second": 40}
